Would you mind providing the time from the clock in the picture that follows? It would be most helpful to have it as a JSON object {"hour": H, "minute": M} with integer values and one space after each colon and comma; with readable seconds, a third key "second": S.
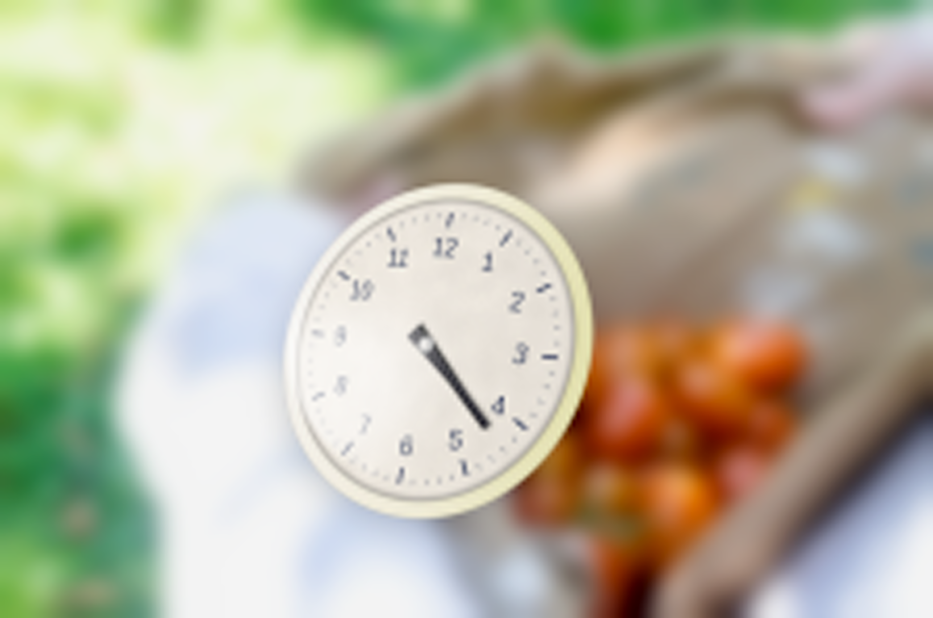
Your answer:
{"hour": 4, "minute": 22}
